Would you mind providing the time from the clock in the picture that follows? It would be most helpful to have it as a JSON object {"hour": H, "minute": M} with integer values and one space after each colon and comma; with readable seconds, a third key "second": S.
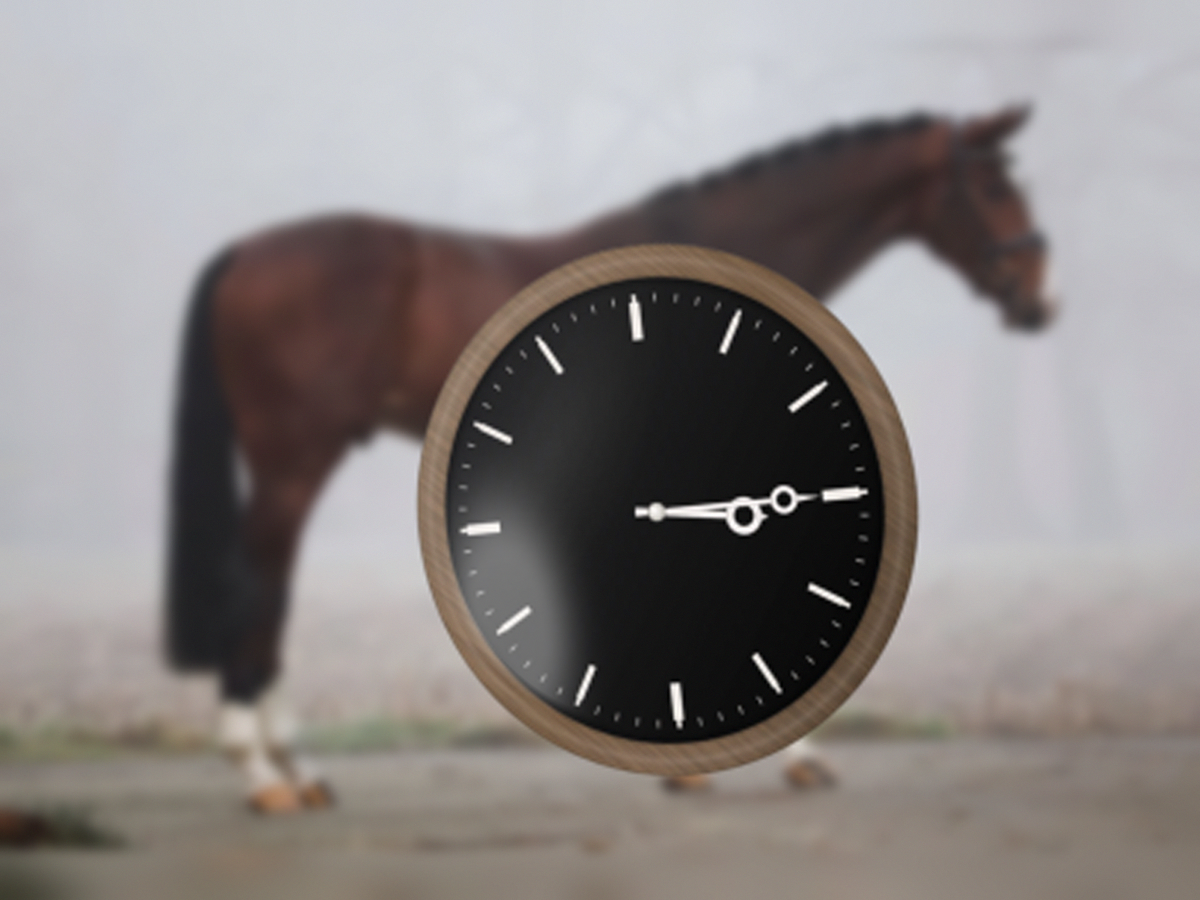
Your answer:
{"hour": 3, "minute": 15}
